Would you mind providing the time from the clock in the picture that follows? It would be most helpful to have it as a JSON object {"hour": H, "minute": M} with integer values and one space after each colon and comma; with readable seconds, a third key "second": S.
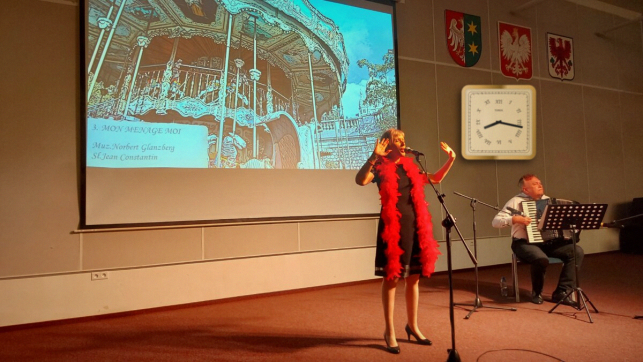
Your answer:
{"hour": 8, "minute": 17}
